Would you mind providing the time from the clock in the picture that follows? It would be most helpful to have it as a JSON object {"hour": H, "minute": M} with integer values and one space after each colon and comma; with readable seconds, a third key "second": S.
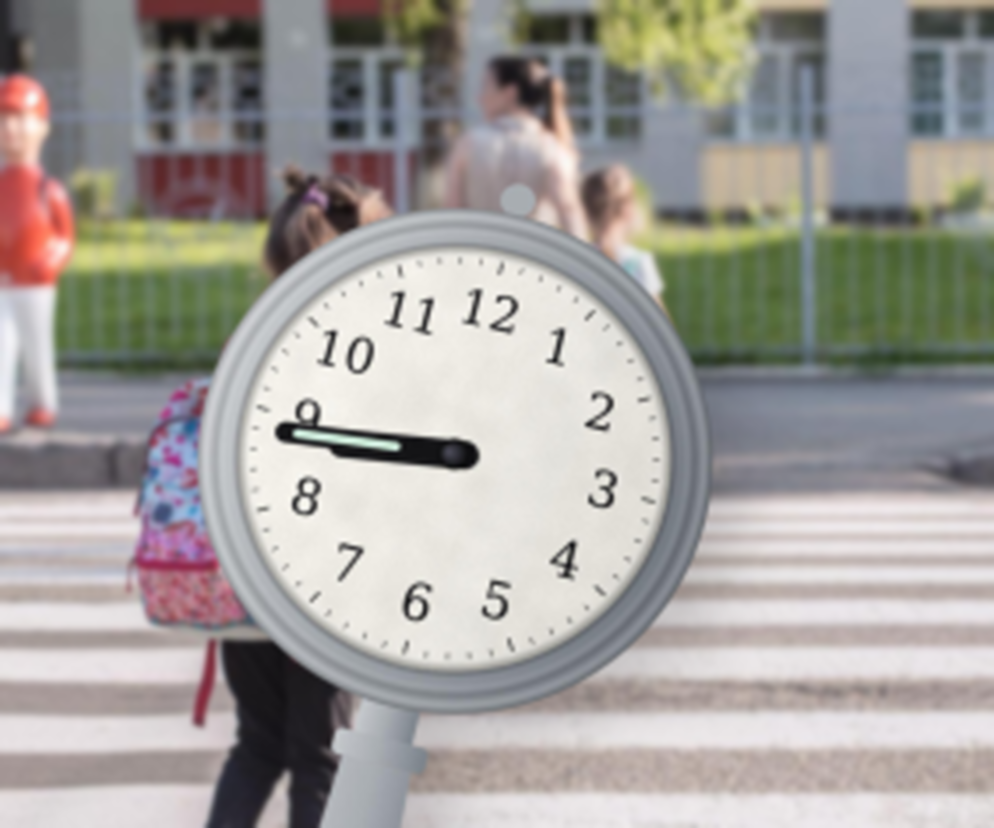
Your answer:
{"hour": 8, "minute": 44}
